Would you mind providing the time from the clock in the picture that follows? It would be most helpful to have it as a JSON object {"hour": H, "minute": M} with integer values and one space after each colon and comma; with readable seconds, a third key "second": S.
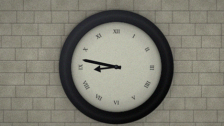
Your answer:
{"hour": 8, "minute": 47}
